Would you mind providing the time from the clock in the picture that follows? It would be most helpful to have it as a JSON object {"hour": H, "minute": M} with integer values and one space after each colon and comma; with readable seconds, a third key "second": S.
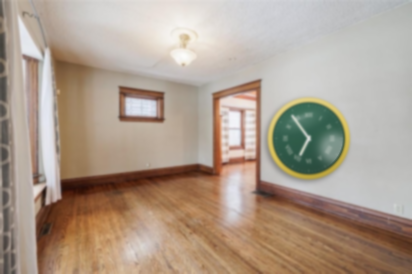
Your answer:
{"hour": 6, "minute": 54}
